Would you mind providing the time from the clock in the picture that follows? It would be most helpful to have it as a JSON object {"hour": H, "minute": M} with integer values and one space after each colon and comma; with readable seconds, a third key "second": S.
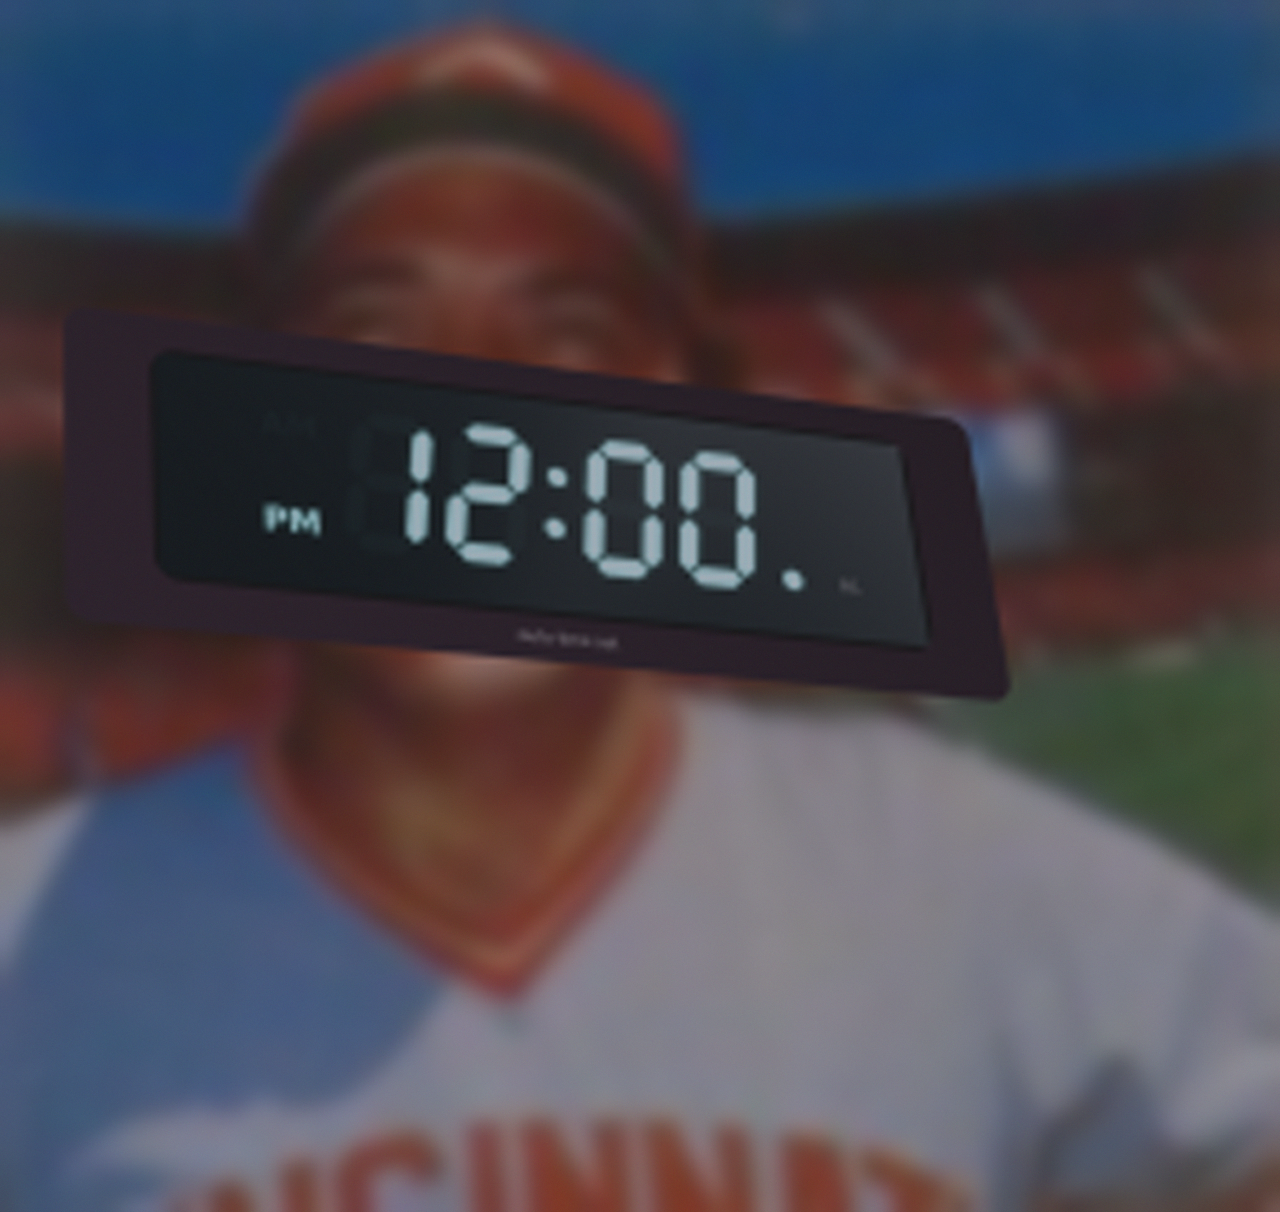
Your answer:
{"hour": 12, "minute": 0}
